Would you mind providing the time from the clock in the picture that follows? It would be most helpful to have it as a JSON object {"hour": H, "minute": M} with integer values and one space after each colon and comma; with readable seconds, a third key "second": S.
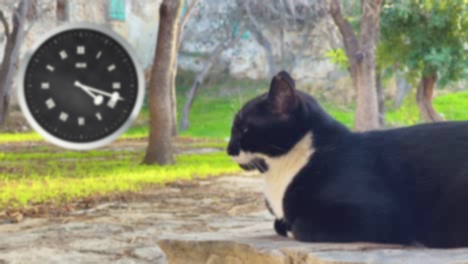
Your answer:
{"hour": 4, "minute": 18}
